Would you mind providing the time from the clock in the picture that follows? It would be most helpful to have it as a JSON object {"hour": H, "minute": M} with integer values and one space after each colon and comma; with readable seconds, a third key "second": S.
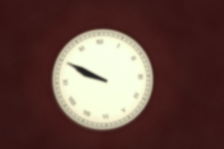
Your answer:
{"hour": 9, "minute": 50}
